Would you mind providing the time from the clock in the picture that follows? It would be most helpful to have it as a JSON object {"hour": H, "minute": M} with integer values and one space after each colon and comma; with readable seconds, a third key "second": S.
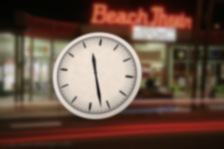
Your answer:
{"hour": 11, "minute": 27}
